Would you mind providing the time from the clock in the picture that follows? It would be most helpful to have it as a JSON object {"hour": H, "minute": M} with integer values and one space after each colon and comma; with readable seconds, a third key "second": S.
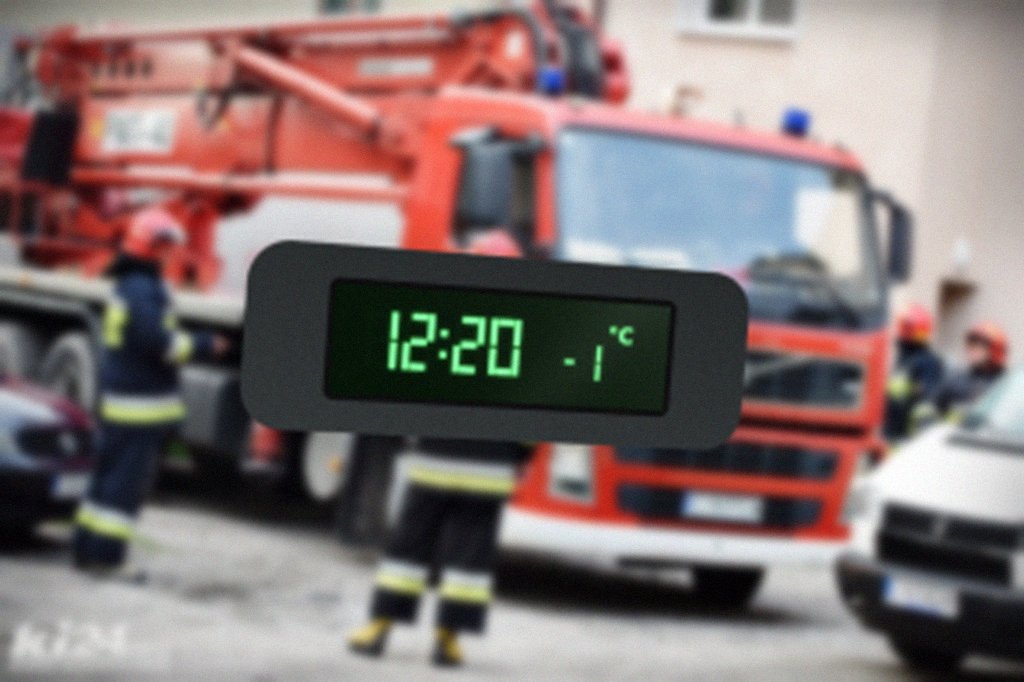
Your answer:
{"hour": 12, "minute": 20}
